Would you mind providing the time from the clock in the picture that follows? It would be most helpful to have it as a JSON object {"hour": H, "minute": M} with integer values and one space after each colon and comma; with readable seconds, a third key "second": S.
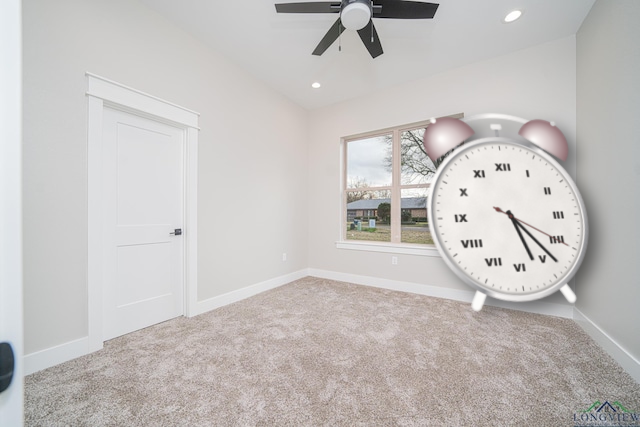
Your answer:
{"hour": 5, "minute": 23, "second": 20}
